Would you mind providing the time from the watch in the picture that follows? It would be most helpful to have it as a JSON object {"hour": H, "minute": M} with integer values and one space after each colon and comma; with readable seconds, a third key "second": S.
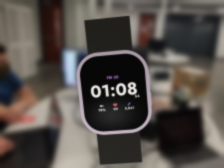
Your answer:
{"hour": 1, "minute": 8}
